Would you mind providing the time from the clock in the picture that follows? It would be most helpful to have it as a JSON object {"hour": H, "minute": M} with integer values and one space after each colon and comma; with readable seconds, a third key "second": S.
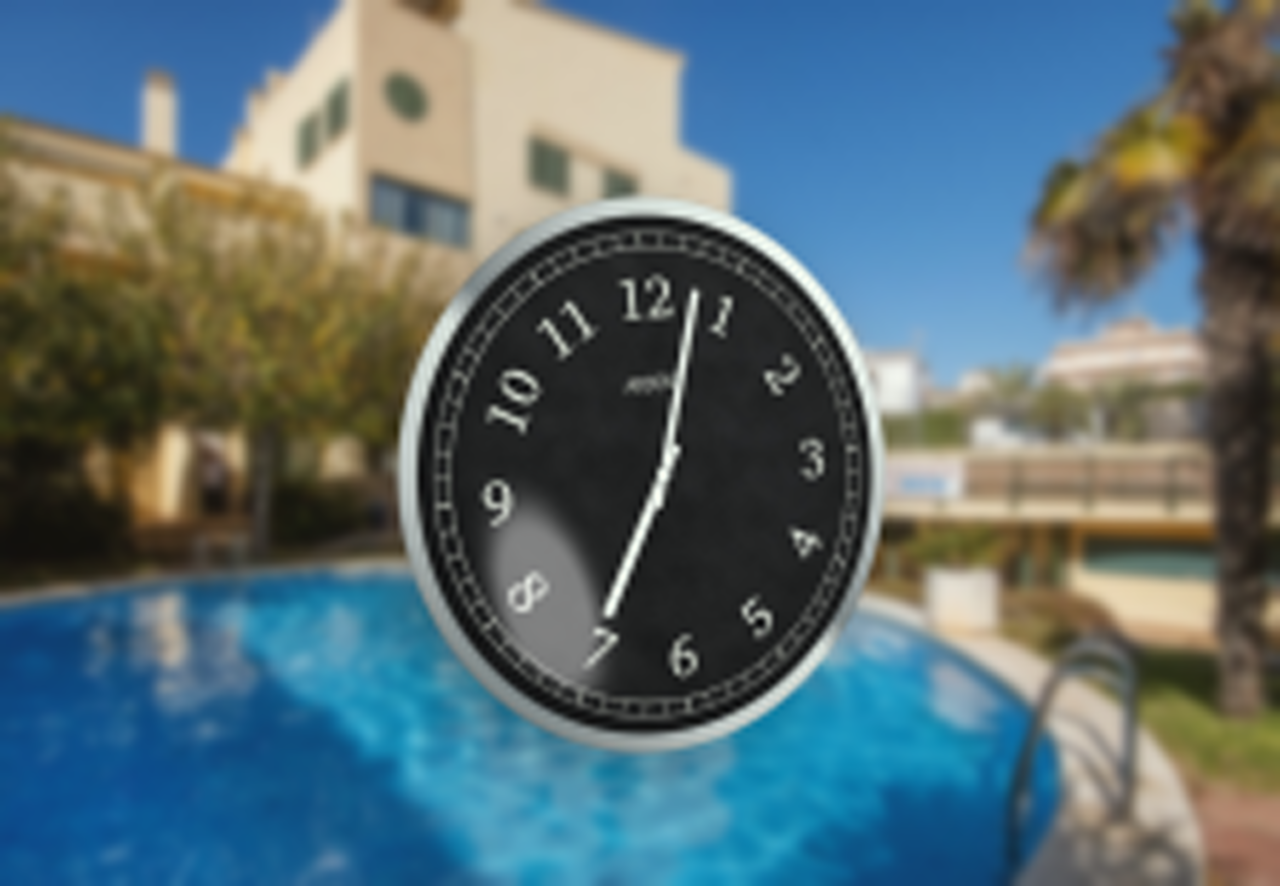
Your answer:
{"hour": 7, "minute": 3}
